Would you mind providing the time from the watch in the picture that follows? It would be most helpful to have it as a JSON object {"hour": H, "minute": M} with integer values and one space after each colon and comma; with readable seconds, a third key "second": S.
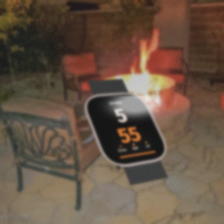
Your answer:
{"hour": 5, "minute": 55}
